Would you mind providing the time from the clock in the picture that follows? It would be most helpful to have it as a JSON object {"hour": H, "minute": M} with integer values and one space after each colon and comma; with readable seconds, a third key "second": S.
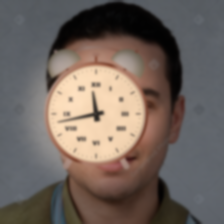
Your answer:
{"hour": 11, "minute": 43}
